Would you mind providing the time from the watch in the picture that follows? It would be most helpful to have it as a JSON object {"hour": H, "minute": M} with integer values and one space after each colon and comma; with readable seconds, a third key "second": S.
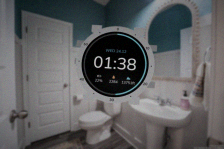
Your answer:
{"hour": 1, "minute": 38}
